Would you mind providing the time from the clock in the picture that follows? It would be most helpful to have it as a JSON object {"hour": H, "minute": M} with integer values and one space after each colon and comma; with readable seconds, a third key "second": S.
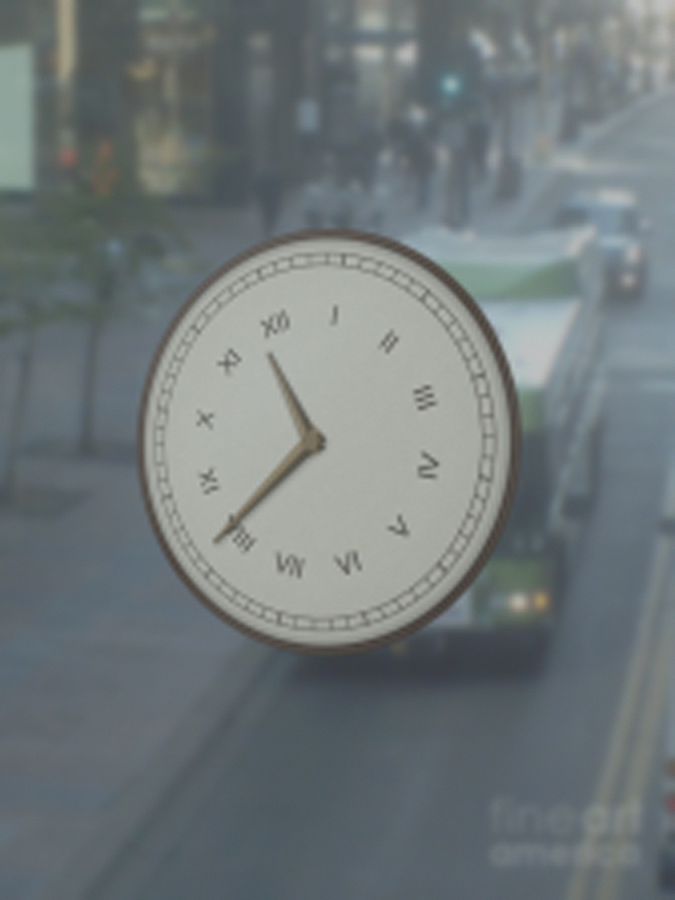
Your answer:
{"hour": 11, "minute": 41}
